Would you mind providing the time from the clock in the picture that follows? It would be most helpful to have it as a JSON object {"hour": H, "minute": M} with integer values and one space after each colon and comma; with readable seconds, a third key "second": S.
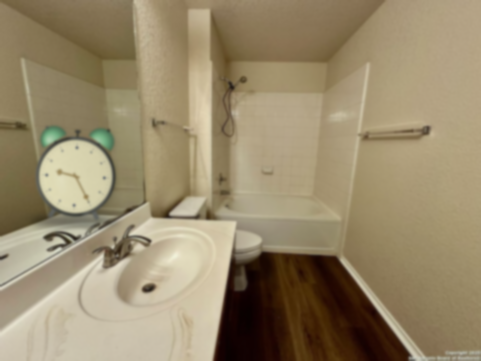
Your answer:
{"hour": 9, "minute": 25}
